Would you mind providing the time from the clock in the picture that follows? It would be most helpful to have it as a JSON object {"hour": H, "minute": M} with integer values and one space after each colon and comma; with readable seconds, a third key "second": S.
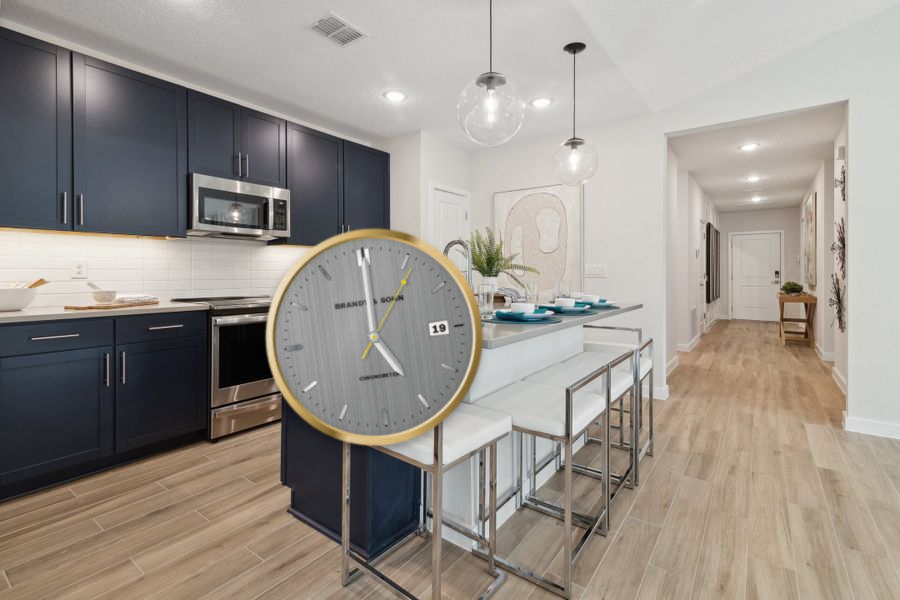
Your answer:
{"hour": 5, "minute": 0, "second": 6}
